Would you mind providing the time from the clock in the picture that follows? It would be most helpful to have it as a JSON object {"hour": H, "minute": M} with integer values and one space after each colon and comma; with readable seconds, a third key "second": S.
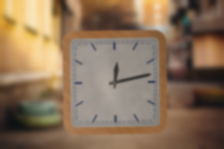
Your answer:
{"hour": 12, "minute": 13}
